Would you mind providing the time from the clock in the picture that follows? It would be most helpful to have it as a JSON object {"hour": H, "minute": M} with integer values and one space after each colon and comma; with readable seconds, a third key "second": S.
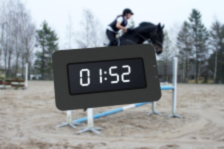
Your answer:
{"hour": 1, "minute": 52}
